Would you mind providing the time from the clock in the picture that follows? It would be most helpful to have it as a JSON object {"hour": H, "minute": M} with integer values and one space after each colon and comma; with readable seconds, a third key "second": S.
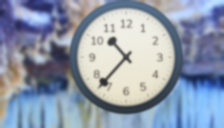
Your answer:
{"hour": 10, "minute": 37}
